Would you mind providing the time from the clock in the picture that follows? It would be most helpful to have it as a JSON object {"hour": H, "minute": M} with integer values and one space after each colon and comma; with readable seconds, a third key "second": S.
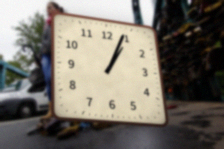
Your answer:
{"hour": 1, "minute": 4}
